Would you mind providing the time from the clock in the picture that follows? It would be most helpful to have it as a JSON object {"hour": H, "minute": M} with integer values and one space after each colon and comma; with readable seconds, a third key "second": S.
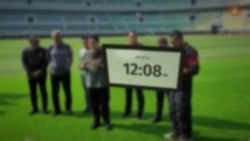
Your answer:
{"hour": 12, "minute": 8}
